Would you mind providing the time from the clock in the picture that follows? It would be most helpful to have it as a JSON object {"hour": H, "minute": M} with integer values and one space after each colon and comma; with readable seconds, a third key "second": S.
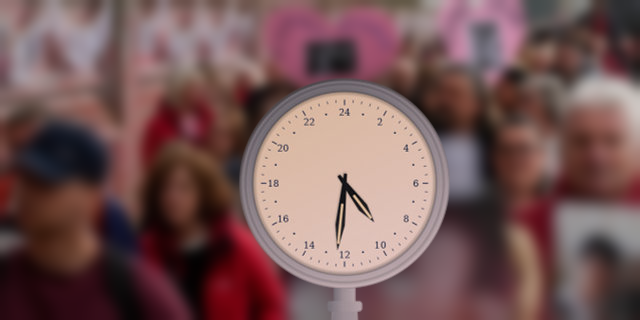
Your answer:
{"hour": 9, "minute": 31}
